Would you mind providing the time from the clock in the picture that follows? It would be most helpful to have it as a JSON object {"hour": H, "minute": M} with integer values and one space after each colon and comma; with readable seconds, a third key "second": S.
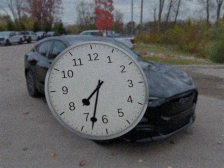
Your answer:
{"hour": 7, "minute": 33}
